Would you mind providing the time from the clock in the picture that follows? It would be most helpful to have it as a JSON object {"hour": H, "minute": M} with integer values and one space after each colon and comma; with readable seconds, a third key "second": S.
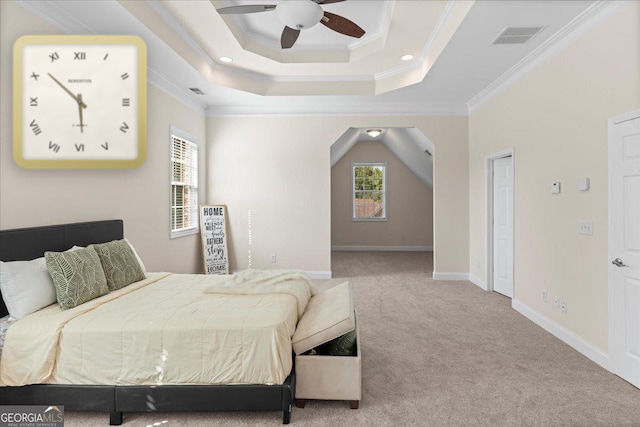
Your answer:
{"hour": 5, "minute": 52}
